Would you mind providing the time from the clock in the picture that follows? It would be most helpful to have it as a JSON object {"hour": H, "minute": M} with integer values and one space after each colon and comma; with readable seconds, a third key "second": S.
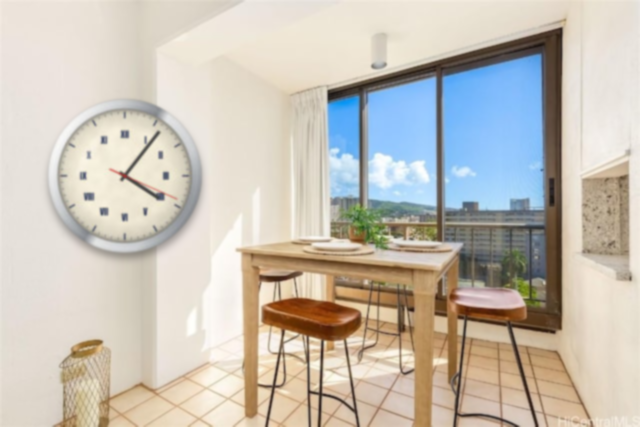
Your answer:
{"hour": 4, "minute": 6, "second": 19}
